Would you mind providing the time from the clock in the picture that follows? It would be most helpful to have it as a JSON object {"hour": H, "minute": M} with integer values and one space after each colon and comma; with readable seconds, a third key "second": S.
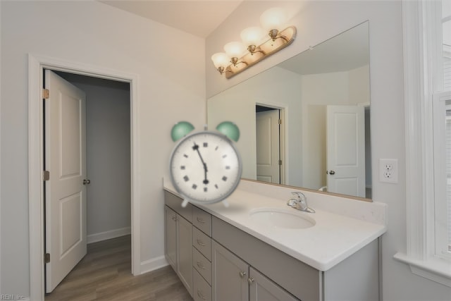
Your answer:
{"hour": 5, "minute": 56}
